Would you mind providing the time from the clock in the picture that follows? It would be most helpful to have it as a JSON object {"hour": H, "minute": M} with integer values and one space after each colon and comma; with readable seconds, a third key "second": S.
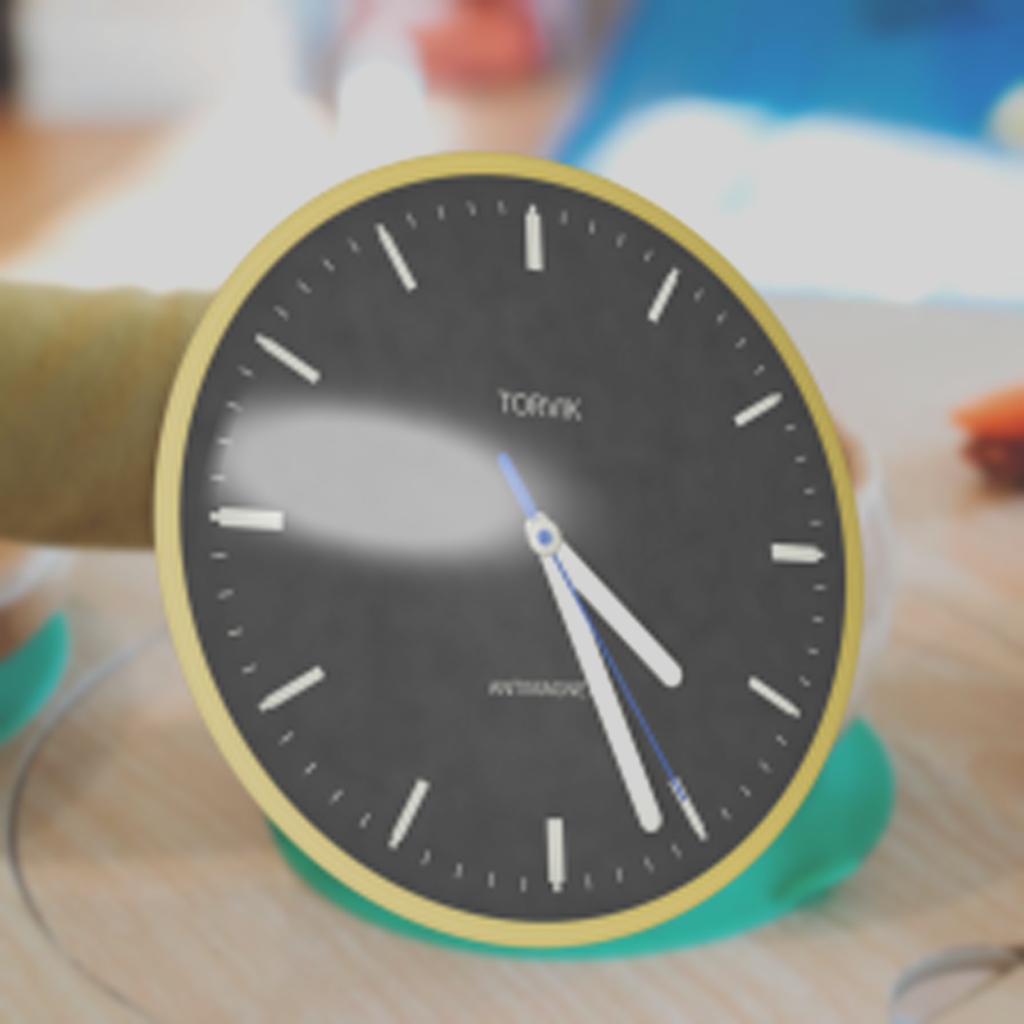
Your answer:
{"hour": 4, "minute": 26, "second": 25}
